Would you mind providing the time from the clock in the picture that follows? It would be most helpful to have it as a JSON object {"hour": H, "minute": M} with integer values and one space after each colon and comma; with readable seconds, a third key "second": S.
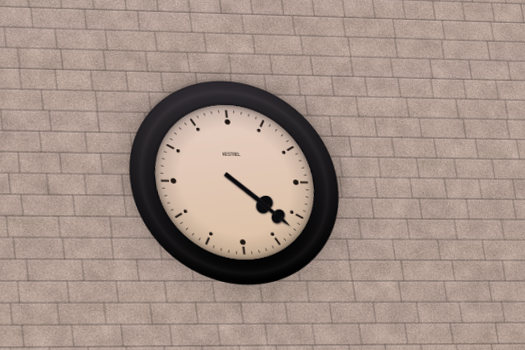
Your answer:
{"hour": 4, "minute": 22}
